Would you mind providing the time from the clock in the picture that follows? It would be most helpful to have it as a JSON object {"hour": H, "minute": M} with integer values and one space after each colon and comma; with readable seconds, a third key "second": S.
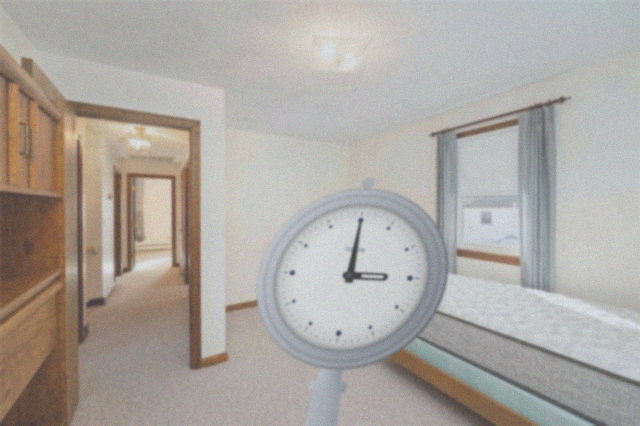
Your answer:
{"hour": 3, "minute": 0}
